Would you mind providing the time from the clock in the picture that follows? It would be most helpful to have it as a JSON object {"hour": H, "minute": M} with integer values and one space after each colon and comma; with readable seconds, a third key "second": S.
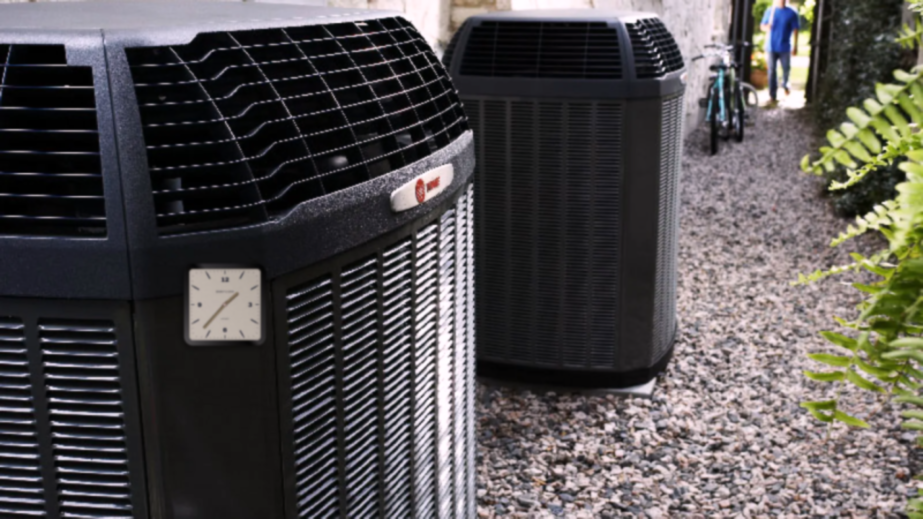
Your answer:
{"hour": 1, "minute": 37}
